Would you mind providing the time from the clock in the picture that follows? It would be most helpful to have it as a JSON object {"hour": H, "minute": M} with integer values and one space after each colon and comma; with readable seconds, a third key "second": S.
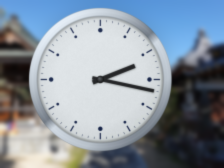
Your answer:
{"hour": 2, "minute": 17}
